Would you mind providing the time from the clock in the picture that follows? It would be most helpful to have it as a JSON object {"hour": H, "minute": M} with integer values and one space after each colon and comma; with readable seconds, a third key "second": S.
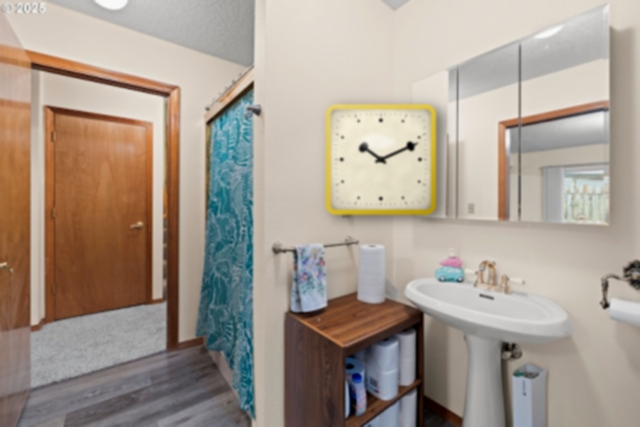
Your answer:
{"hour": 10, "minute": 11}
